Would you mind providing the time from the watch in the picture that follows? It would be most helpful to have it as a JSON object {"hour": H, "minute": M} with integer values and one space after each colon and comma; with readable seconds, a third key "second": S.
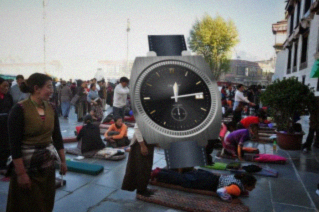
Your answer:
{"hour": 12, "minute": 14}
